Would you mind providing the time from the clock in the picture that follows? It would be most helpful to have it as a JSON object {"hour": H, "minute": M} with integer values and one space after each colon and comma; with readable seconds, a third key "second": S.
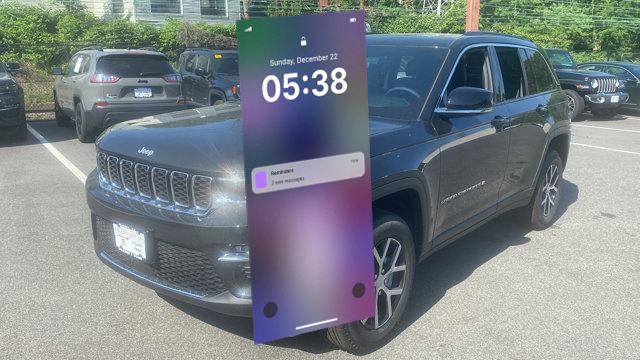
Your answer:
{"hour": 5, "minute": 38}
